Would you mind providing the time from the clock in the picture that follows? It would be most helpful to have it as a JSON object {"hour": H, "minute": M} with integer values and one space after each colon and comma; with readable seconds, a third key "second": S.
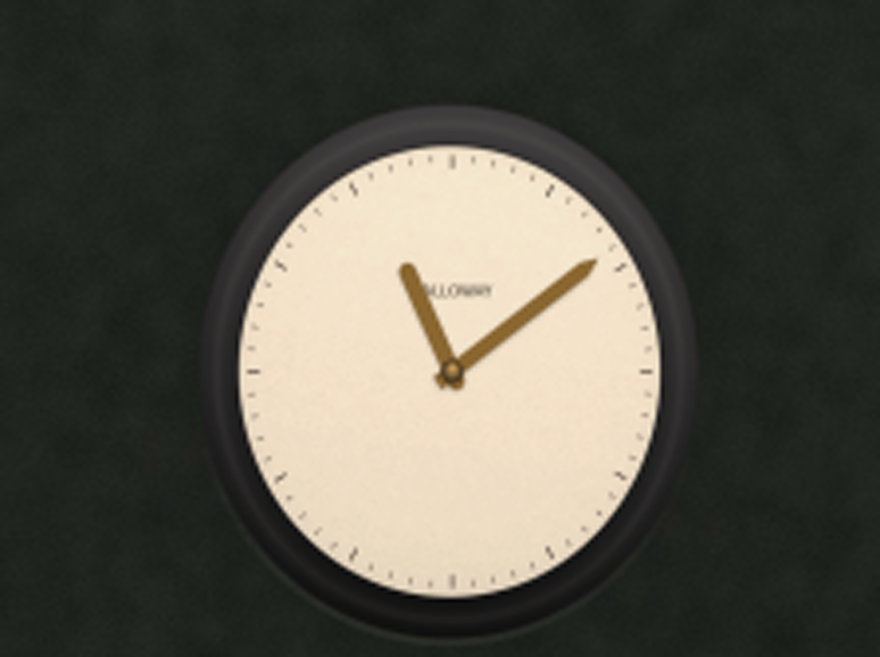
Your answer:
{"hour": 11, "minute": 9}
